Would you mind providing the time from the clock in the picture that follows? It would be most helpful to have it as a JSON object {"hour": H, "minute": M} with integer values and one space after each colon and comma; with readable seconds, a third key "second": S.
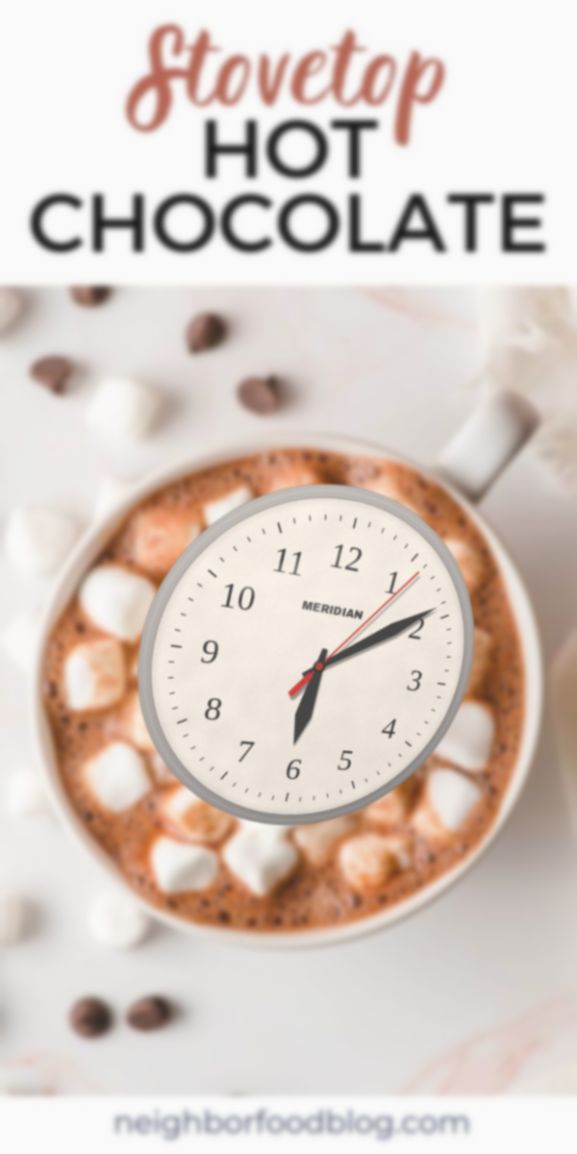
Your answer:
{"hour": 6, "minute": 9, "second": 6}
